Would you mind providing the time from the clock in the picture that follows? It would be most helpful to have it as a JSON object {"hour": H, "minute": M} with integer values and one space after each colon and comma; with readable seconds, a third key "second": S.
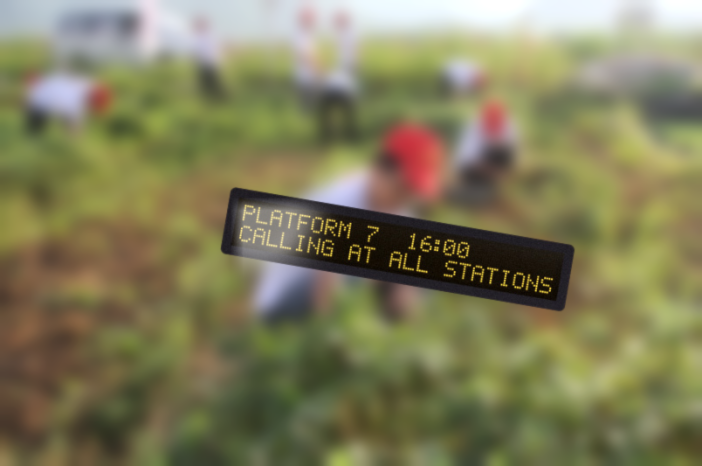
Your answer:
{"hour": 16, "minute": 0}
